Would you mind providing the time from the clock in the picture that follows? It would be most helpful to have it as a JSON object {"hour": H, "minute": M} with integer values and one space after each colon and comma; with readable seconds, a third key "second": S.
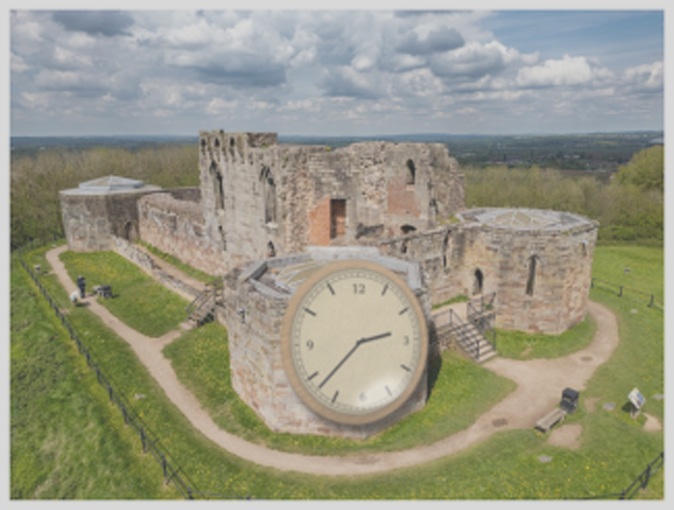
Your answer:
{"hour": 2, "minute": 38}
